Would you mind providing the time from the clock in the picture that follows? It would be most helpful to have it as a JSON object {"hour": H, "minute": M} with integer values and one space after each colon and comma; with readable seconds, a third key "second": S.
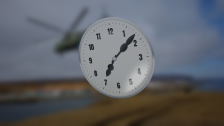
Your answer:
{"hour": 7, "minute": 8}
